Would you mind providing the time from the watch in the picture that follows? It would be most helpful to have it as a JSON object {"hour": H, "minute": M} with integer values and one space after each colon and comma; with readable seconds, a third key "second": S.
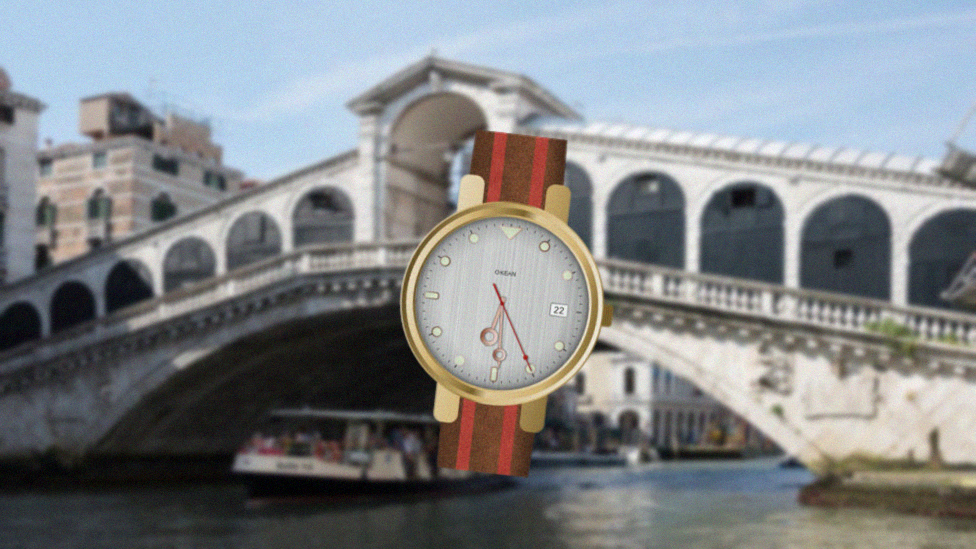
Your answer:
{"hour": 6, "minute": 29, "second": 25}
